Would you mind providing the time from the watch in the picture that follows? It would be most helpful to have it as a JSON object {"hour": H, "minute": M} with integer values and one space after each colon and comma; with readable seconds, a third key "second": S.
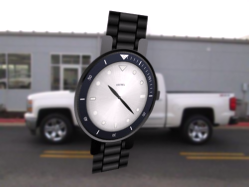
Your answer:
{"hour": 10, "minute": 22}
